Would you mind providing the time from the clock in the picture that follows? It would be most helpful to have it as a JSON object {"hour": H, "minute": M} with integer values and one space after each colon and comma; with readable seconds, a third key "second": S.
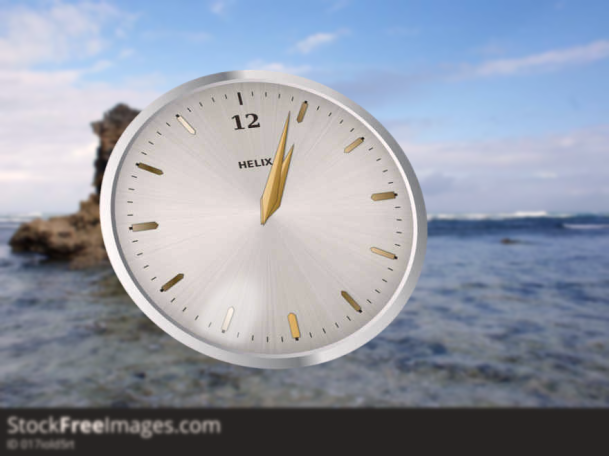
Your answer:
{"hour": 1, "minute": 4}
